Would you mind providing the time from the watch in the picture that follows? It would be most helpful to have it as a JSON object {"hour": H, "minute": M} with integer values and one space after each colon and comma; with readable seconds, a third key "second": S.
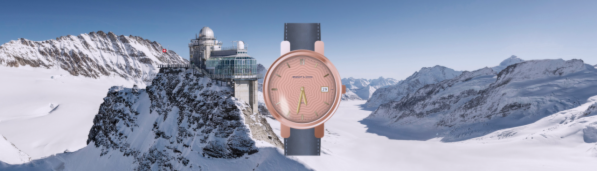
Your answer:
{"hour": 5, "minute": 32}
